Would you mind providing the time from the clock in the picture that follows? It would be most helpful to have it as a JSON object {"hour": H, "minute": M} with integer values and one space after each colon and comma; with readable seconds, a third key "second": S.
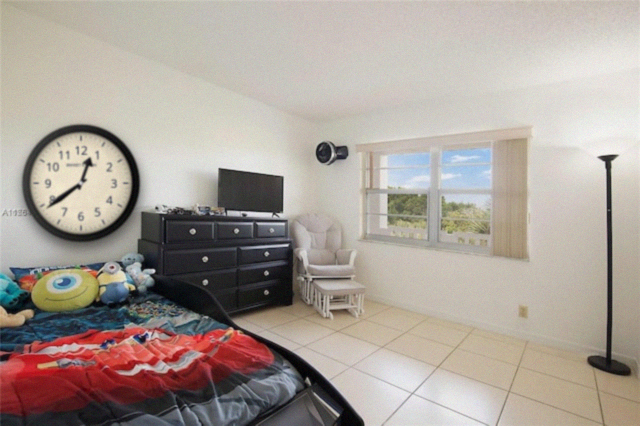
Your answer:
{"hour": 12, "minute": 39}
